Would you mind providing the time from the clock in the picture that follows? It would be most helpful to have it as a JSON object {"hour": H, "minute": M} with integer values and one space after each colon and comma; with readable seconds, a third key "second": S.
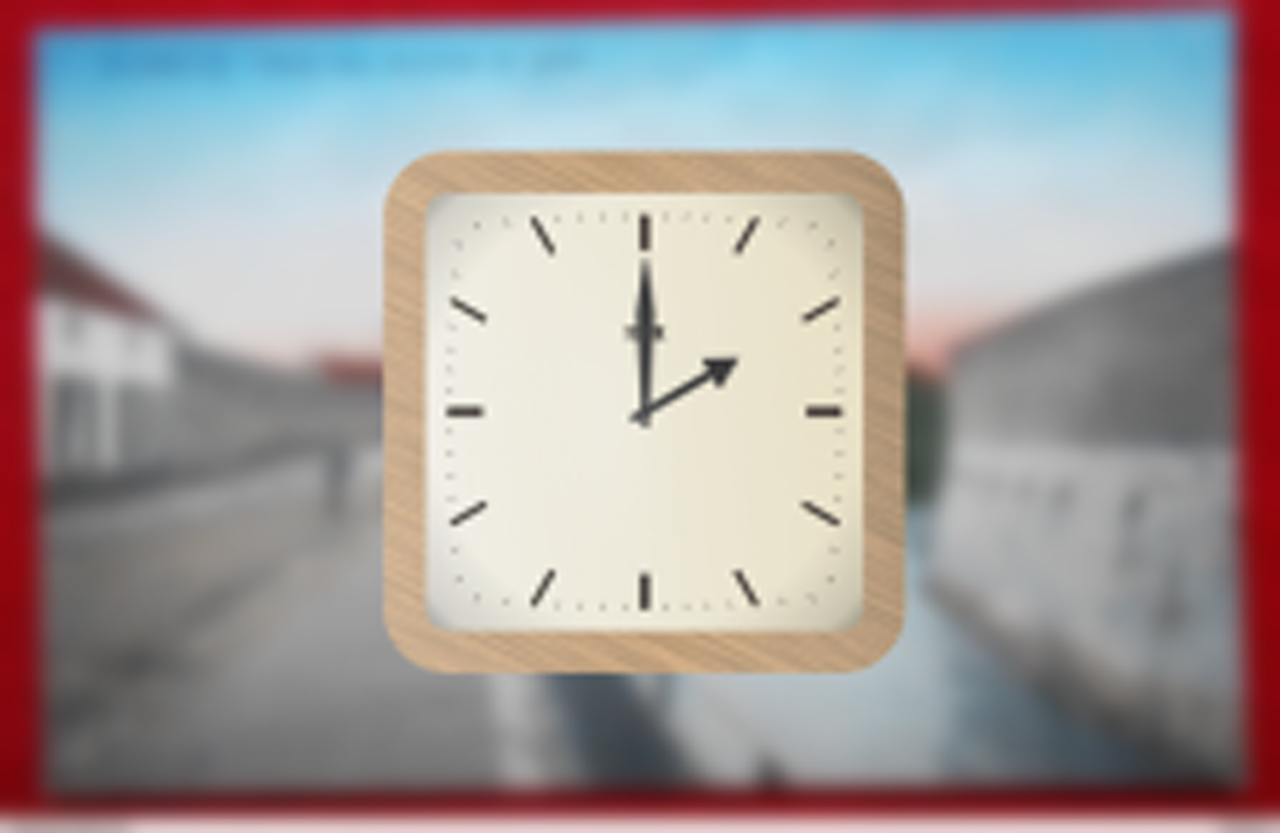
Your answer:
{"hour": 2, "minute": 0}
